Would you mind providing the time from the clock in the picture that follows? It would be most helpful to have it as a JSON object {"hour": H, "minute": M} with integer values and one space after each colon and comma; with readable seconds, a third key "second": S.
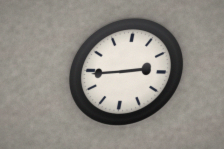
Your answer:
{"hour": 2, "minute": 44}
